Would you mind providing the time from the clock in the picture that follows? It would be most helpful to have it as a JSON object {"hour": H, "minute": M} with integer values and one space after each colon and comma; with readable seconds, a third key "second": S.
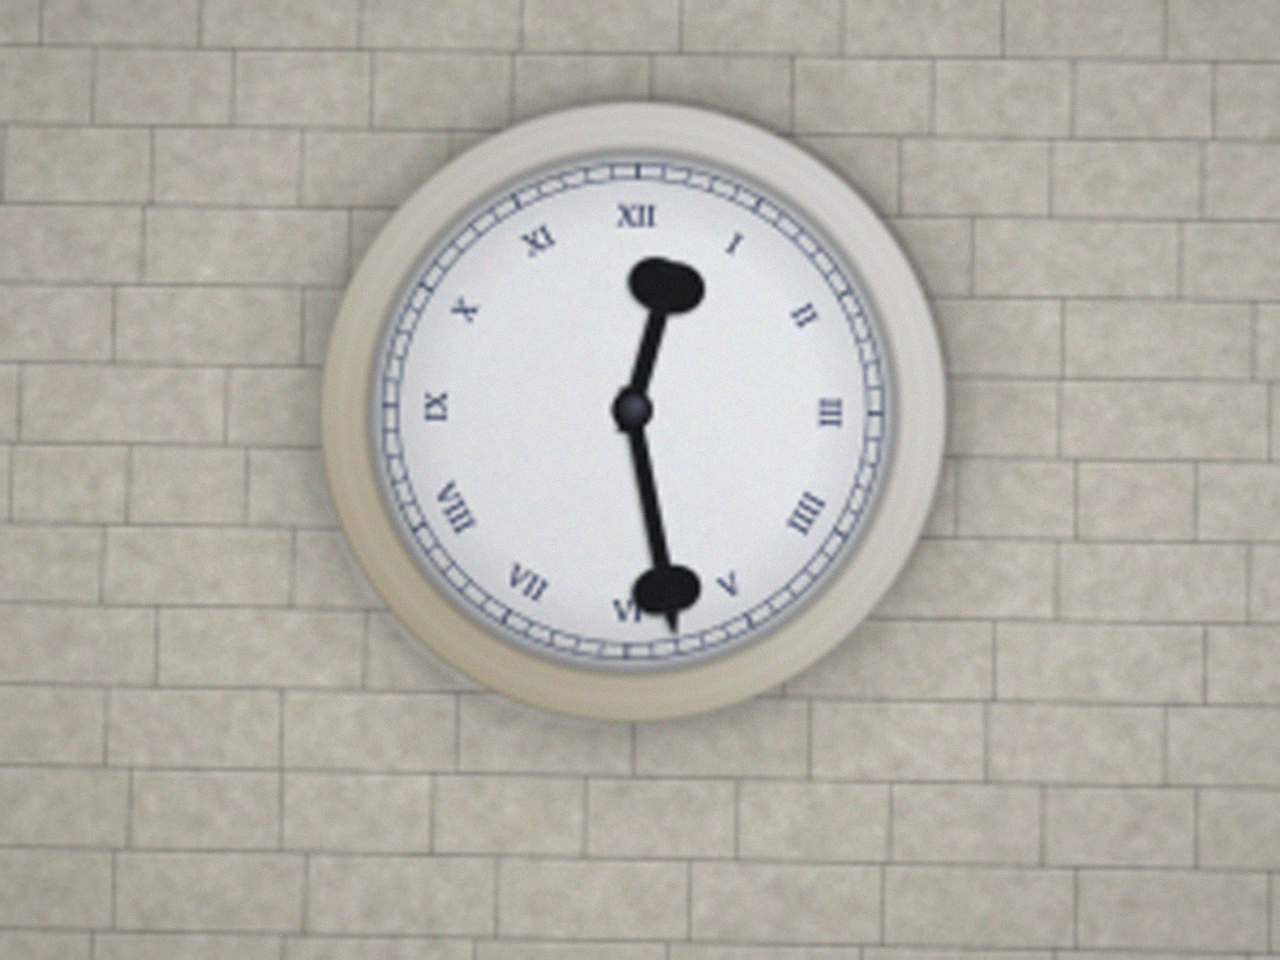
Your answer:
{"hour": 12, "minute": 28}
